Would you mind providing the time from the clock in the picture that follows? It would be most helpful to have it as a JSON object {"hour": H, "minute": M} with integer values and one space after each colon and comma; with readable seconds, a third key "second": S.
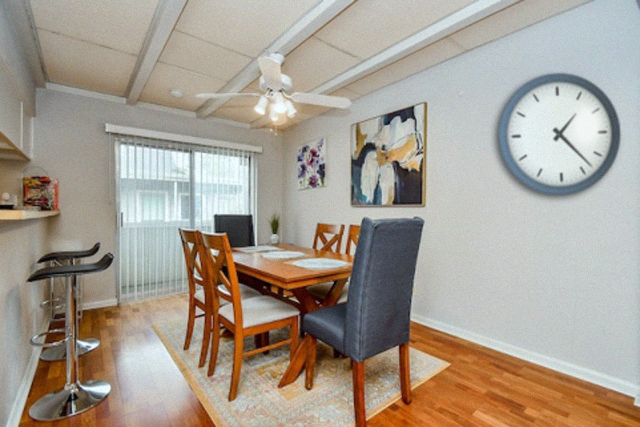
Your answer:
{"hour": 1, "minute": 23}
